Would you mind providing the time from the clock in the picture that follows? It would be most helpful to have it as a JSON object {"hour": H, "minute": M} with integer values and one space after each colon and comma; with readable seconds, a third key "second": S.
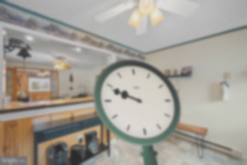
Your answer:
{"hour": 9, "minute": 49}
